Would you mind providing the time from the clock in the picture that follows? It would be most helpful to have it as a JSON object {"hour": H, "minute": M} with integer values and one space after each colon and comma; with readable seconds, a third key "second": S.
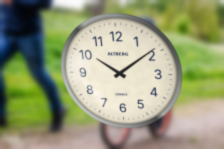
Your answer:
{"hour": 10, "minute": 9}
